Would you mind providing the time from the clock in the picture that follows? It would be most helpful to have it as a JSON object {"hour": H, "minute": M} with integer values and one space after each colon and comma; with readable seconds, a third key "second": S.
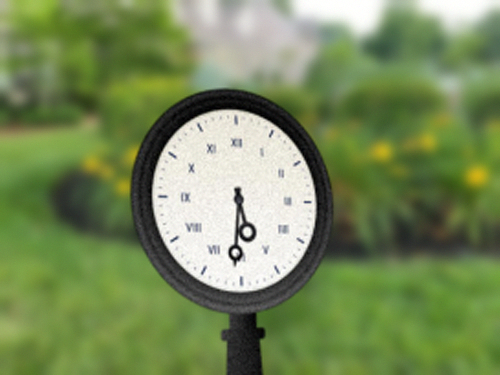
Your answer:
{"hour": 5, "minute": 31}
